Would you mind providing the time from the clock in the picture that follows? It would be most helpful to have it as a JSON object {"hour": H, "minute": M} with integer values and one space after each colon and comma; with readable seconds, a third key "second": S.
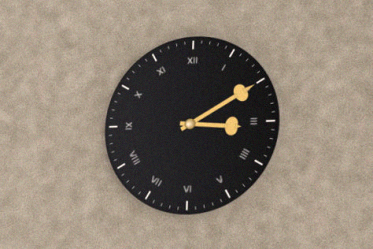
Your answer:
{"hour": 3, "minute": 10}
